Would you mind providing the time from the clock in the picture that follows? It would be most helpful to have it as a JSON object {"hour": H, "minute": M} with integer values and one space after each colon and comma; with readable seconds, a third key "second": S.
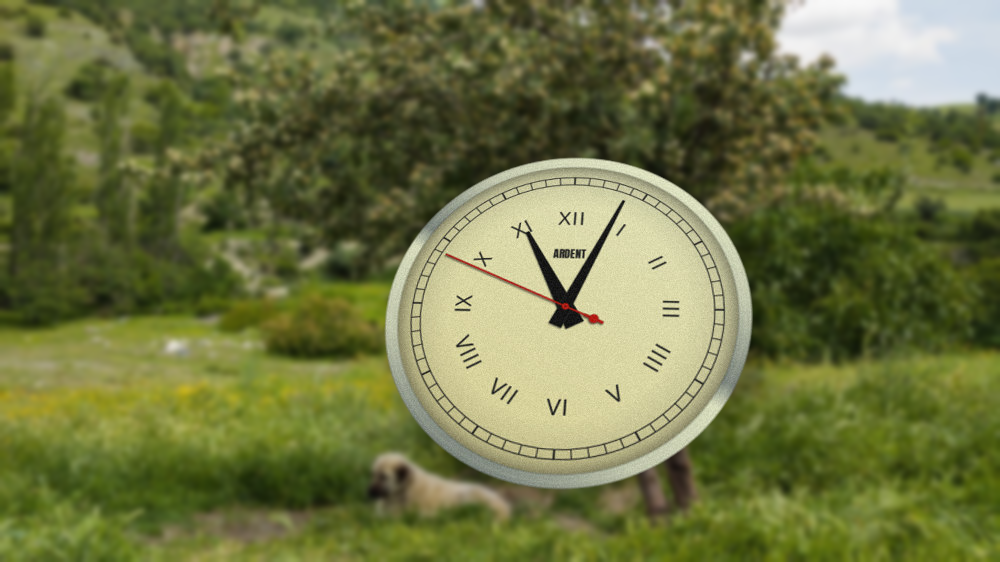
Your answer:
{"hour": 11, "minute": 3, "second": 49}
